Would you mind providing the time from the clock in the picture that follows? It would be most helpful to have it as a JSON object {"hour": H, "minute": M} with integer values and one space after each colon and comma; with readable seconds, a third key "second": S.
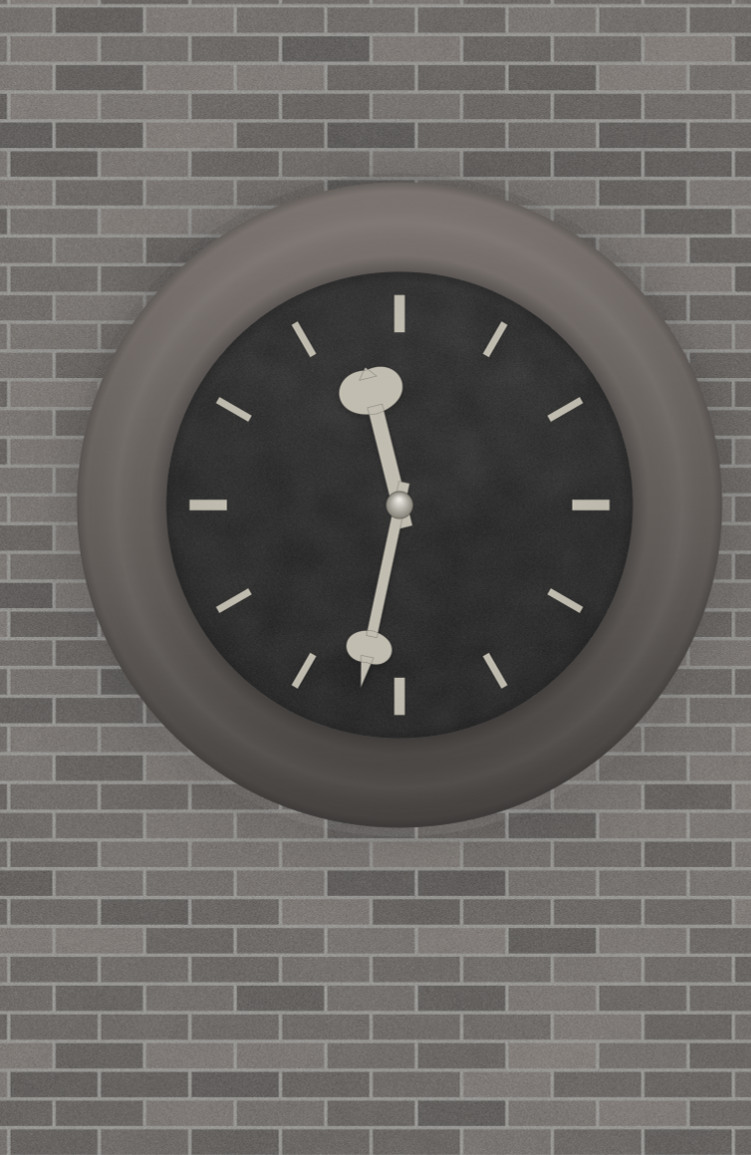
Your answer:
{"hour": 11, "minute": 32}
